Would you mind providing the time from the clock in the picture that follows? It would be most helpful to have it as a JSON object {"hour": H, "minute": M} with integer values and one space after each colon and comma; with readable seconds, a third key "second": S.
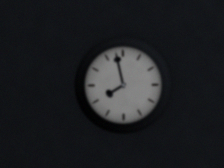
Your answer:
{"hour": 7, "minute": 58}
